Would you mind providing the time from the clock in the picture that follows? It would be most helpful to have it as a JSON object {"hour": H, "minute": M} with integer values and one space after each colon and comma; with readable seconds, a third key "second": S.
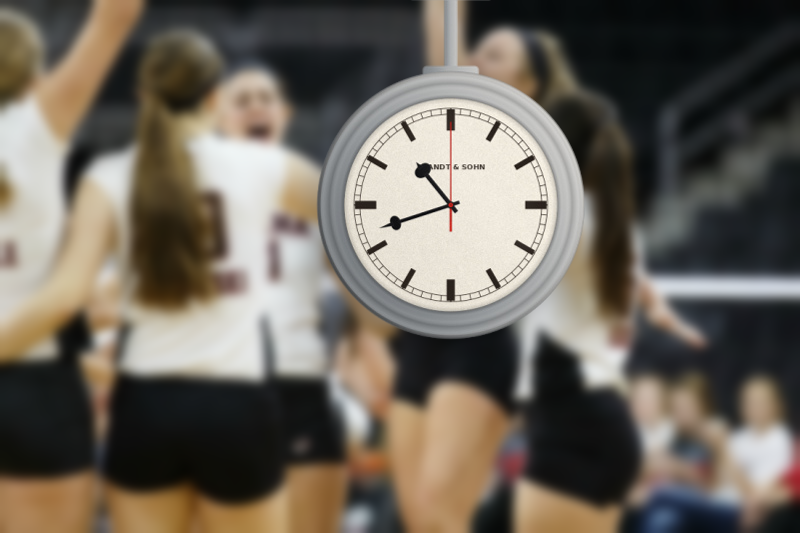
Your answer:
{"hour": 10, "minute": 42, "second": 0}
